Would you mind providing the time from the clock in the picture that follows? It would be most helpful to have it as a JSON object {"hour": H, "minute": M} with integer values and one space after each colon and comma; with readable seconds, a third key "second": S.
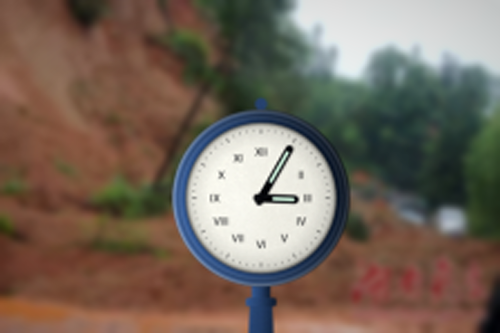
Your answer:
{"hour": 3, "minute": 5}
